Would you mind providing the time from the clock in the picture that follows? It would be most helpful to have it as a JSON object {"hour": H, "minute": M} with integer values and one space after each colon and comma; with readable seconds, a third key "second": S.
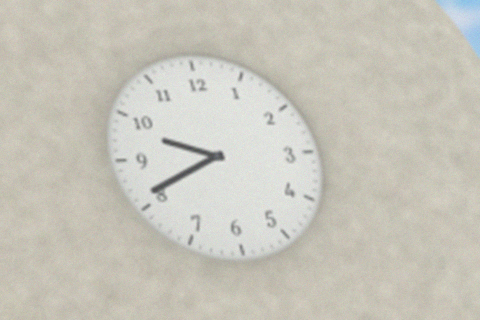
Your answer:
{"hour": 9, "minute": 41}
